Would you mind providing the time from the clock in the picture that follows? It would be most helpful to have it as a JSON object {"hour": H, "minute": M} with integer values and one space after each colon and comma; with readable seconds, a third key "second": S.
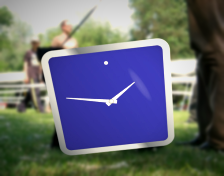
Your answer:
{"hour": 1, "minute": 47}
